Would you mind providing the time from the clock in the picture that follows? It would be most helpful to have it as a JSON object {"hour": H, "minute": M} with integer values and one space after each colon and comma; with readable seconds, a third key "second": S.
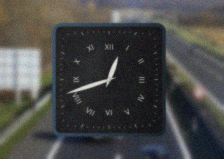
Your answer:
{"hour": 12, "minute": 42}
